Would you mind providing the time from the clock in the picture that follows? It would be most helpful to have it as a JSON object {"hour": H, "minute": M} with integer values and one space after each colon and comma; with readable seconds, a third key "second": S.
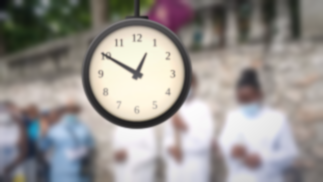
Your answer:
{"hour": 12, "minute": 50}
